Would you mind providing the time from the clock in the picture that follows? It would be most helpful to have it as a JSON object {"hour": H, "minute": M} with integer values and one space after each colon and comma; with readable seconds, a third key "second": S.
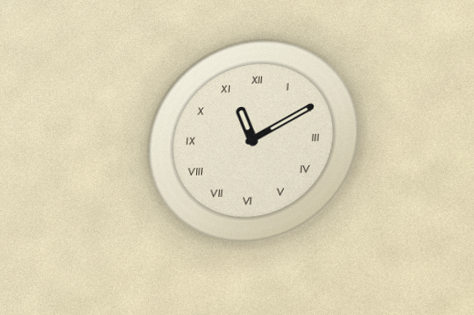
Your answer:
{"hour": 11, "minute": 10}
